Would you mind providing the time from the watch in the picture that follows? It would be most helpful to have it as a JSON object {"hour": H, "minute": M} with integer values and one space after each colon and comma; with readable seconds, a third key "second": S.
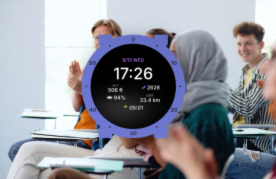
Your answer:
{"hour": 17, "minute": 26}
